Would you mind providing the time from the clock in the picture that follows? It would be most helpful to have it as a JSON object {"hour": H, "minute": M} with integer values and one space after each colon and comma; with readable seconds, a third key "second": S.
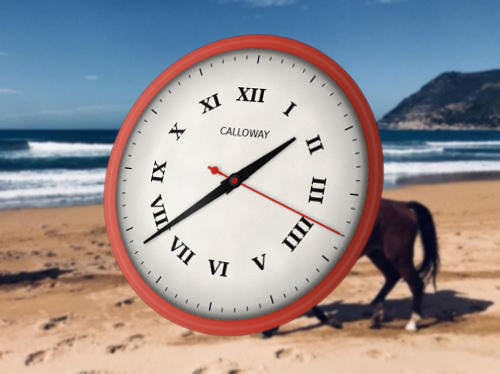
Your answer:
{"hour": 1, "minute": 38, "second": 18}
